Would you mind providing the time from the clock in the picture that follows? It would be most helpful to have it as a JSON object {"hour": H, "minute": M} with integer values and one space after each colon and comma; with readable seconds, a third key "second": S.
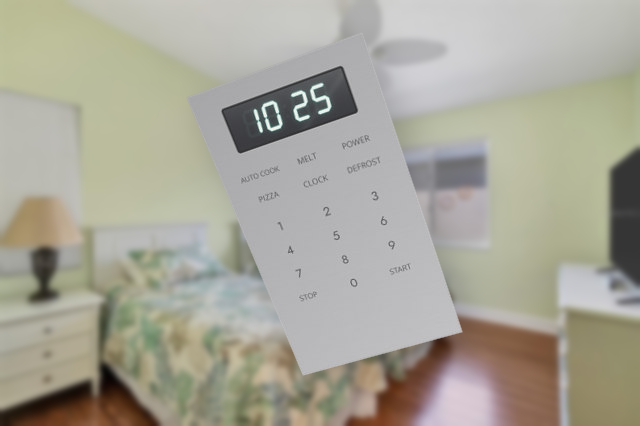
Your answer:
{"hour": 10, "minute": 25}
